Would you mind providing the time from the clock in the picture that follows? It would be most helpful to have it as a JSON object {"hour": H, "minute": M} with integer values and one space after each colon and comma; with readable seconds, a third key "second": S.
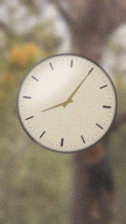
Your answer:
{"hour": 8, "minute": 5}
